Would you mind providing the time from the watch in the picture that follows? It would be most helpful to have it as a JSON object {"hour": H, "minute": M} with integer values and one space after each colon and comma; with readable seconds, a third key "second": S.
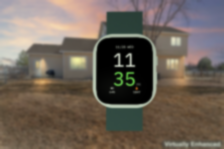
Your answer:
{"hour": 11, "minute": 35}
